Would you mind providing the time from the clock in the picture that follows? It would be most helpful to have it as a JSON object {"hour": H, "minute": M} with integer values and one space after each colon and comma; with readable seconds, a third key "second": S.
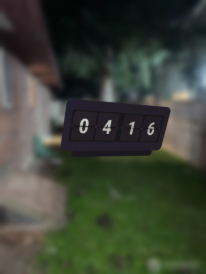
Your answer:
{"hour": 4, "minute": 16}
